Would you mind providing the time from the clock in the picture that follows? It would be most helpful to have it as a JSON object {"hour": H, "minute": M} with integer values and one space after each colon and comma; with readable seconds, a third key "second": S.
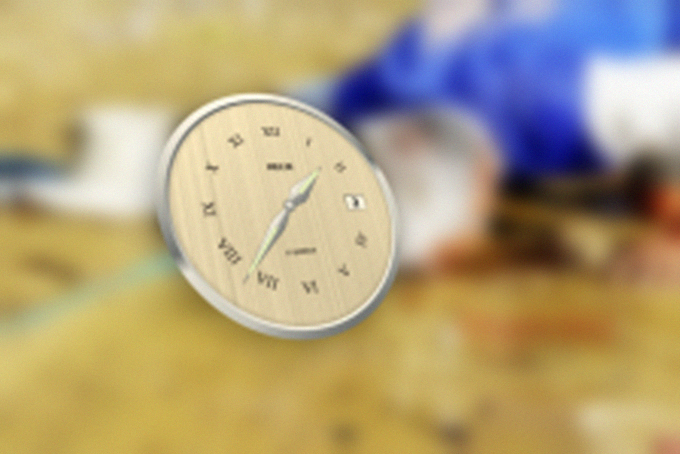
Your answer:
{"hour": 1, "minute": 37}
